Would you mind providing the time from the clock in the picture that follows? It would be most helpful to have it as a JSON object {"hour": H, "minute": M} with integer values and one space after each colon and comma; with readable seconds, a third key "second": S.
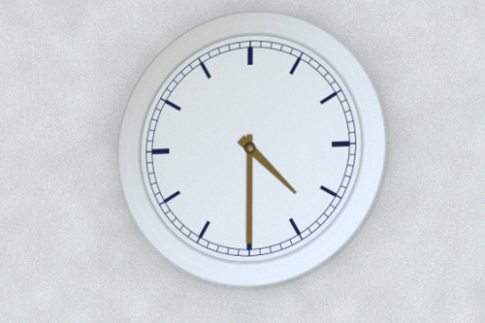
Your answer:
{"hour": 4, "minute": 30}
